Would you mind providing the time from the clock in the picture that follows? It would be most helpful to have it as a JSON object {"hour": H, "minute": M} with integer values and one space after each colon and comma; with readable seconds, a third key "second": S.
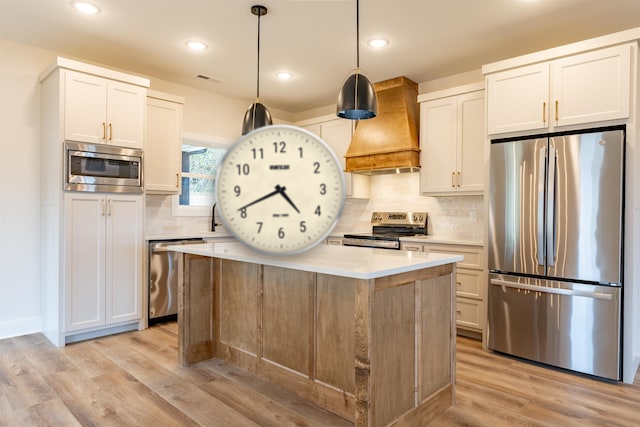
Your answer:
{"hour": 4, "minute": 41}
